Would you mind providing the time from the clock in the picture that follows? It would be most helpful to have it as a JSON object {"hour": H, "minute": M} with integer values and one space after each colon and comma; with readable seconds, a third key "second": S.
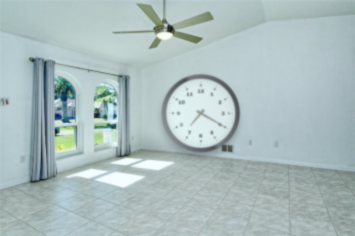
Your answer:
{"hour": 7, "minute": 20}
